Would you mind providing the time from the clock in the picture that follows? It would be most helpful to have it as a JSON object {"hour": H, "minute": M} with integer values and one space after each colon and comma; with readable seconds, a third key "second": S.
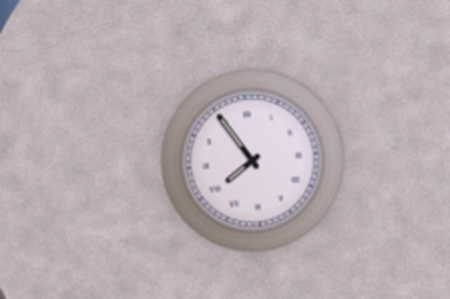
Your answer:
{"hour": 7, "minute": 55}
